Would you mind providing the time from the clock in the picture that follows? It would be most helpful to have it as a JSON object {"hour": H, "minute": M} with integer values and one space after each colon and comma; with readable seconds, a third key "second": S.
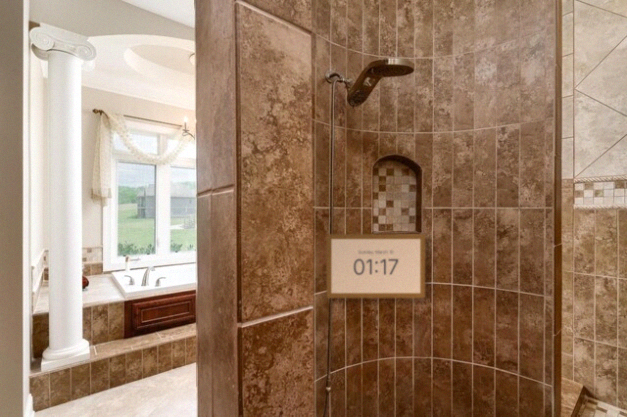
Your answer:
{"hour": 1, "minute": 17}
